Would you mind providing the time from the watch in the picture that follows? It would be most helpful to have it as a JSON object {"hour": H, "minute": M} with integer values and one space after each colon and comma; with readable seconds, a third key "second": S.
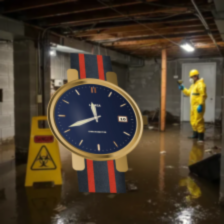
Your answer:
{"hour": 11, "minute": 41}
